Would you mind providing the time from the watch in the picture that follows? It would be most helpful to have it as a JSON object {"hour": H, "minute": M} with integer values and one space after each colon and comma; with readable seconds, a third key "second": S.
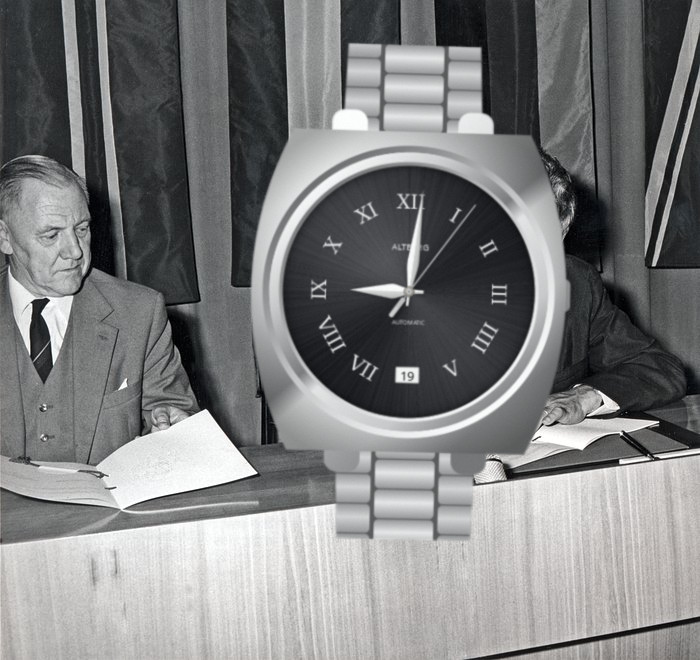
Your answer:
{"hour": 9, "minute": 1, "second": 6}
